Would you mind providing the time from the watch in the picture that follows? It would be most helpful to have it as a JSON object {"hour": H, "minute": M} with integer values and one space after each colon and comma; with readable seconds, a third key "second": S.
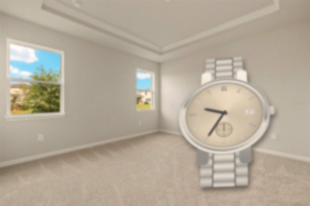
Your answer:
{"hour": 9, "minute": 35}
